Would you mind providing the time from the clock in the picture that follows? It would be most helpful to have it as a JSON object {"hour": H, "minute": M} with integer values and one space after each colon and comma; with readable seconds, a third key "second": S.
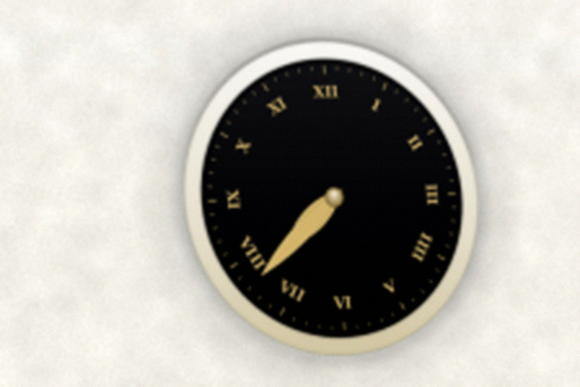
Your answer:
{"hour": 7, "minute": 38}
